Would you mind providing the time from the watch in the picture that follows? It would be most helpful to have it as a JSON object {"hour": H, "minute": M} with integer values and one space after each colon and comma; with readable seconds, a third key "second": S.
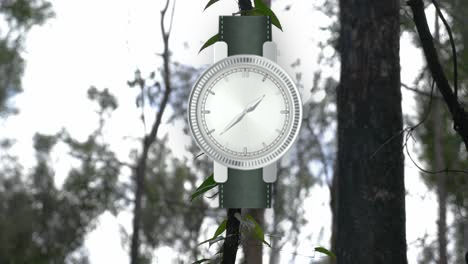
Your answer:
{"hour": 1, "minute": 38}
